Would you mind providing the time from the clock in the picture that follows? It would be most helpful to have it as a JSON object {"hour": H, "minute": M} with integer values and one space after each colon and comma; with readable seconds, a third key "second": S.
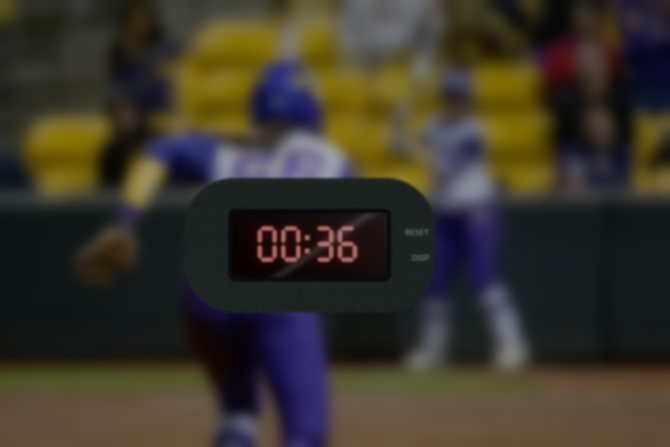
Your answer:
{"hour": 0, "minute": 36}
